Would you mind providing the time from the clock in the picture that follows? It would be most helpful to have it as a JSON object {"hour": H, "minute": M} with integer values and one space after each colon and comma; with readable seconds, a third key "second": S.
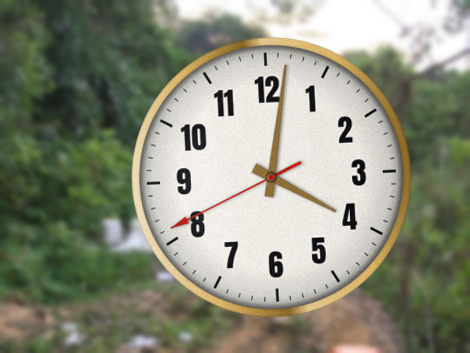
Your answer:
{"hour": 4, "minute": 1, "second": 41}
